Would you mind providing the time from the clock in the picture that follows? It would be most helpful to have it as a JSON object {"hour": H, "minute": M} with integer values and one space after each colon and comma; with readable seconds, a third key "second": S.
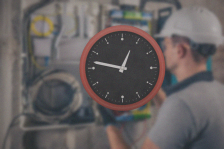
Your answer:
{"hour": 12, "minute": 47}
